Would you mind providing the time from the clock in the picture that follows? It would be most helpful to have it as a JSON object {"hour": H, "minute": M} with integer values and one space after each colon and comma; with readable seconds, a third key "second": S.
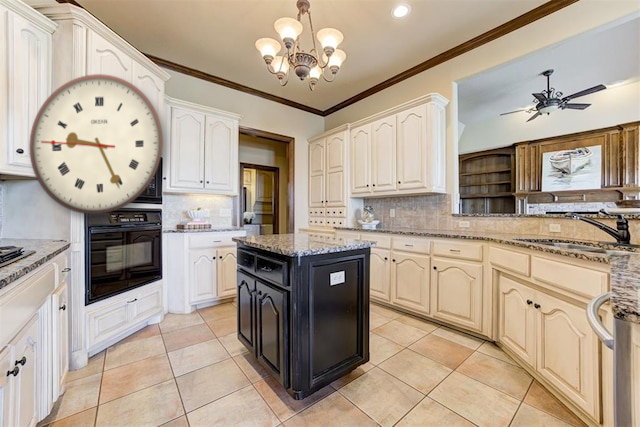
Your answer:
{"hour": 9, "minute": 25, "second": 46}
